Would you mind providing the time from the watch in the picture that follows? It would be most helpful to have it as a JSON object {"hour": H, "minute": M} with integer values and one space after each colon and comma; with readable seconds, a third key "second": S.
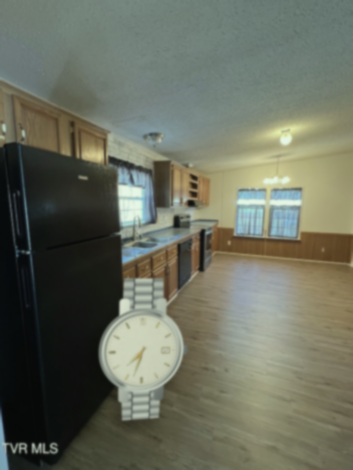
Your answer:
{"hour": 7, "minute": 33}
